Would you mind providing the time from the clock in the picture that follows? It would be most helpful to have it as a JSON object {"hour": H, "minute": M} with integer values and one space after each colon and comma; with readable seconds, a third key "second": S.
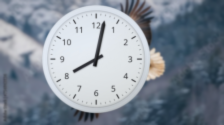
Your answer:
{"hour": 8, "minute": 2}
